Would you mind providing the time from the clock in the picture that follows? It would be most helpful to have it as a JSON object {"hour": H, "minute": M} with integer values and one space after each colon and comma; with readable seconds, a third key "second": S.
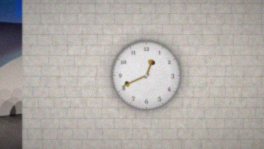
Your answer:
{"hour": 12, "minute": 41}
